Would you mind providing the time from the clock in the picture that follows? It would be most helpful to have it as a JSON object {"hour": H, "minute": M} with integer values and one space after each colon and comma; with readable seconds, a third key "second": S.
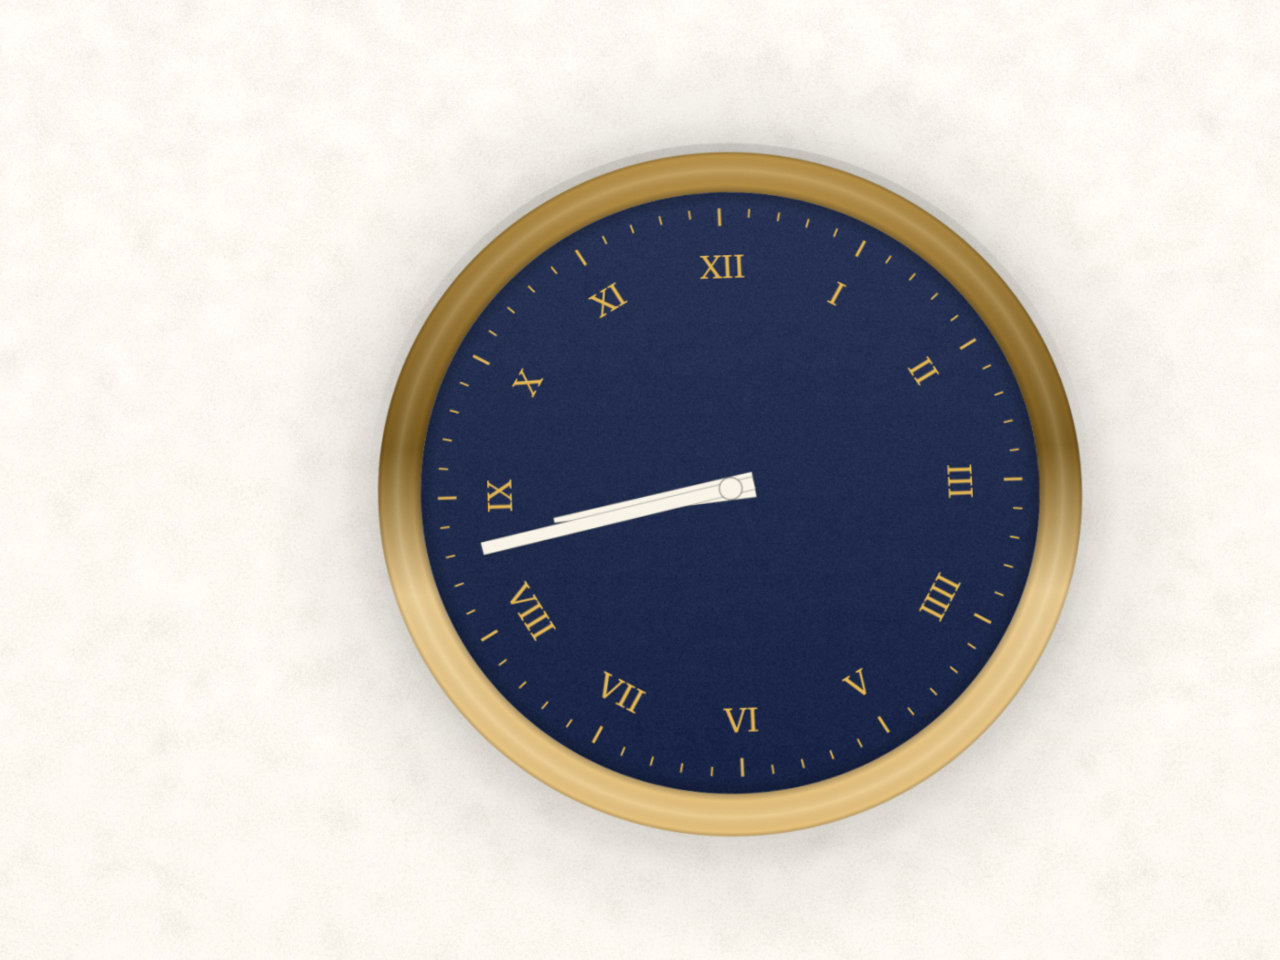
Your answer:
{"hour": 8, "minute": 43}
